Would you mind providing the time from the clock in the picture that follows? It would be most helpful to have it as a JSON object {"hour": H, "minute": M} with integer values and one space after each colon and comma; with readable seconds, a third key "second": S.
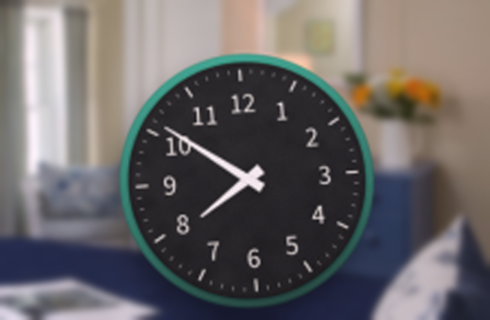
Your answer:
{"hour": 7, "minute": 51}
